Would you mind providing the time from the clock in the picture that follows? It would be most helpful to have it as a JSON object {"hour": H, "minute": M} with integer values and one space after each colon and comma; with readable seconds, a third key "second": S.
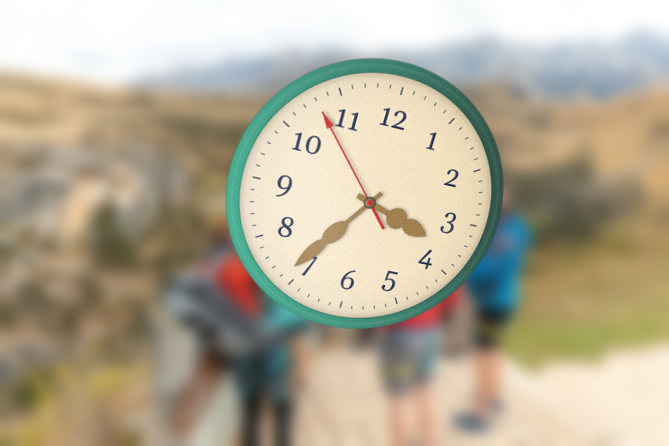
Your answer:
{"hour": 3, "minute": 35, "second": 53}
